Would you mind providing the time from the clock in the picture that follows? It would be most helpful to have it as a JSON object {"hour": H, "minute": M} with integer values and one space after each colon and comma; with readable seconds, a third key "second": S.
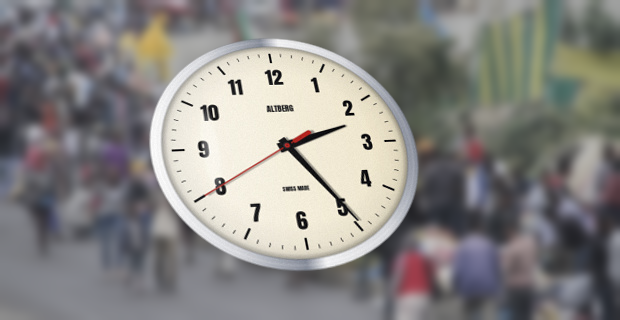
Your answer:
{"hour": 2, "minute": 24, "second": 40}
